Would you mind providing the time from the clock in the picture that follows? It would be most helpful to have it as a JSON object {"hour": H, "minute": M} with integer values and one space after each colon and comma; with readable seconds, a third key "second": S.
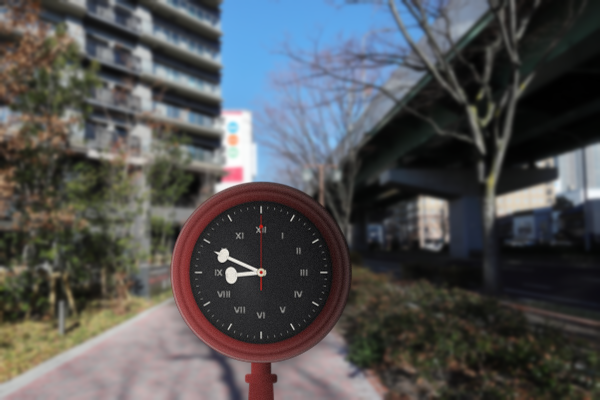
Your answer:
{"hour": 8, "minute": 49, "second": 0}
